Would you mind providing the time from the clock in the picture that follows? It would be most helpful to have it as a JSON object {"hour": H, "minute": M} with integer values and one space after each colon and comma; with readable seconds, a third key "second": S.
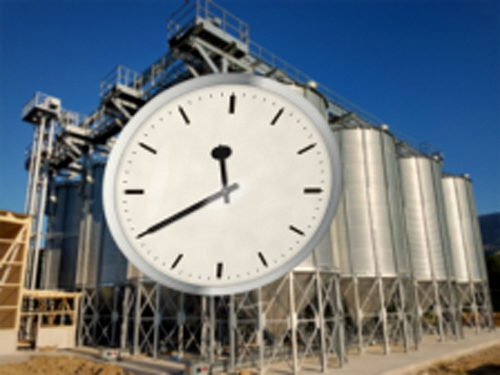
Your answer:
{"hour": 11, "minute": 40}
